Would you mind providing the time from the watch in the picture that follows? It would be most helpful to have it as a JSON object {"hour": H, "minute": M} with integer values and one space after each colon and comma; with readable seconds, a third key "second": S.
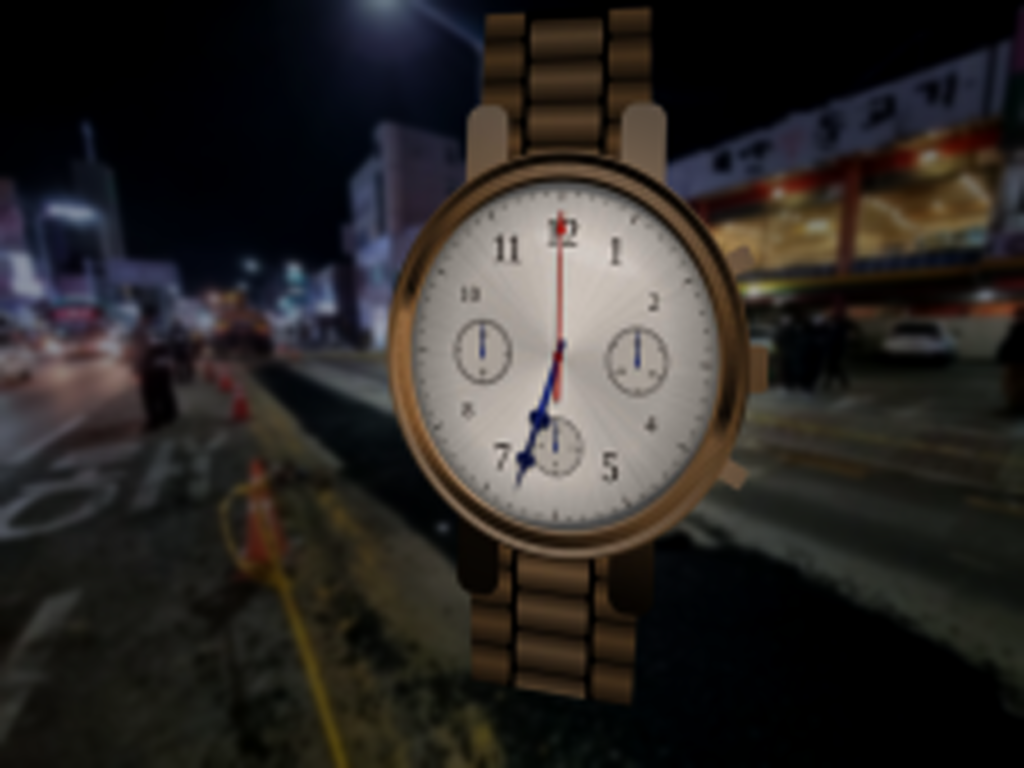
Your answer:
{"hour": 6, "minute": 33}
